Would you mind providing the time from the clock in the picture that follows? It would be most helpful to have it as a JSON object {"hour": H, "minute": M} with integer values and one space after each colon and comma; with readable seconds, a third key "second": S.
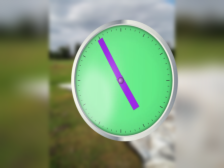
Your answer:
{"hour": 4, "minute": 55}
